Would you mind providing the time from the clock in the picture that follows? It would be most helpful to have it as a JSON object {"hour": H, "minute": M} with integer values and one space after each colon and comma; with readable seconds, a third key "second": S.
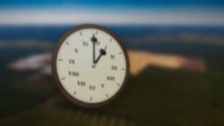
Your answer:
{"hour": 12, "minute": 59}
